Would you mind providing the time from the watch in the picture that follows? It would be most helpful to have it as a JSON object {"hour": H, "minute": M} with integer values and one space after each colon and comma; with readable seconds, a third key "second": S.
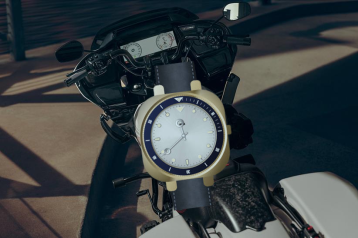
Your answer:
{"hour": 11, "minute": 39}
